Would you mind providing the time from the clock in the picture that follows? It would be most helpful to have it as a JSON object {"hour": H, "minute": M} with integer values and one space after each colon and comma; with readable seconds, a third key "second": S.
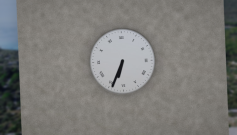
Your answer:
{"hour": 6, "minute": 34}
